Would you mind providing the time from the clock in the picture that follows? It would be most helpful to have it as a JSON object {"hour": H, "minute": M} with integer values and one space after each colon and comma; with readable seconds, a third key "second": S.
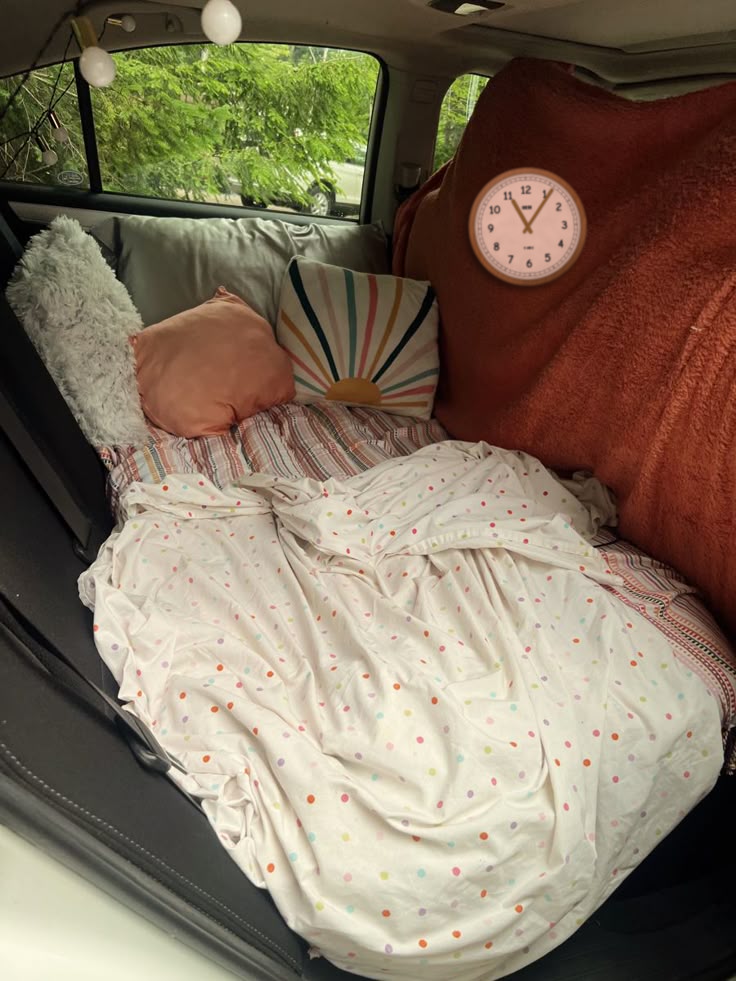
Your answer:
{"hour": 11, "minute": 6}
